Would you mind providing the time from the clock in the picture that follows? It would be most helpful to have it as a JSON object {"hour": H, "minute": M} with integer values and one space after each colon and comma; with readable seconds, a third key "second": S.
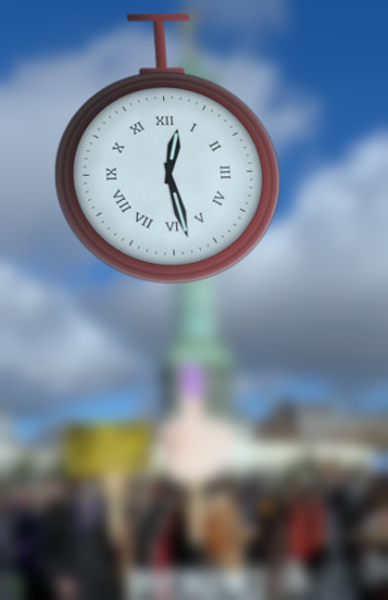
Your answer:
{"hour": 12, "minute": 28}
